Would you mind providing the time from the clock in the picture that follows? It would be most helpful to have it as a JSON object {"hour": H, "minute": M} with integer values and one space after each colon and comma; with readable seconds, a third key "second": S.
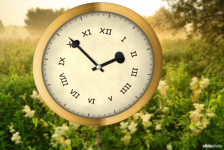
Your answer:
{"hour": 1, "minute": 51}
